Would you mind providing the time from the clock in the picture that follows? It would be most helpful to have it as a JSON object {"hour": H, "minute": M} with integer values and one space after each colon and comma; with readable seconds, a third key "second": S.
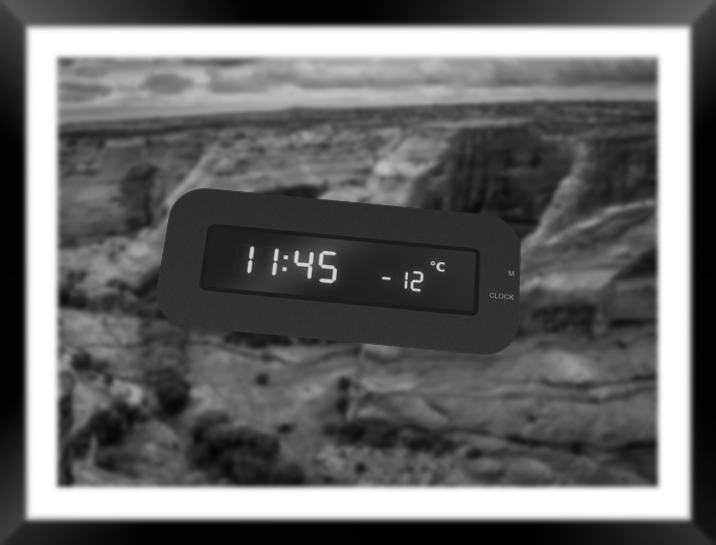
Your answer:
{"hour": 11, "minute": 45}
